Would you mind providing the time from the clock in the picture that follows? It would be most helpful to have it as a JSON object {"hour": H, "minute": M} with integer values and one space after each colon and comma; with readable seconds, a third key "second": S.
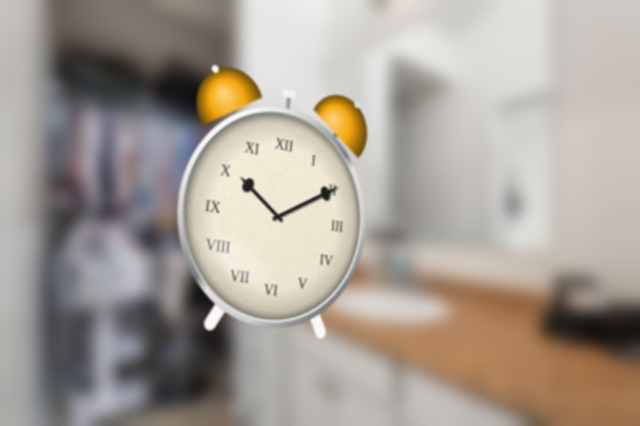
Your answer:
{"hour": 10, "minute": 10}
